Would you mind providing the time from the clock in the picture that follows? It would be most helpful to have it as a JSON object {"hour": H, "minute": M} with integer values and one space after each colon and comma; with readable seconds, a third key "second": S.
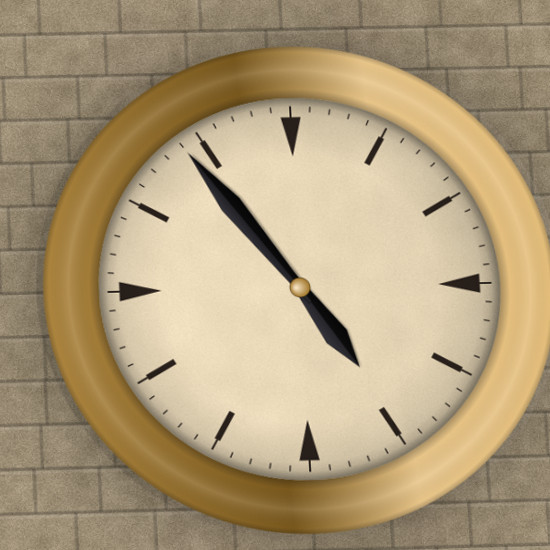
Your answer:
{"hour": 4, "minute": 54}
